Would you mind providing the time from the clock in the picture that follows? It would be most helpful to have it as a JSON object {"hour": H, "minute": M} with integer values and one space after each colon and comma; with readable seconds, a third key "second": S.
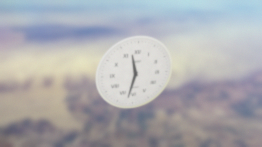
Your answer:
{"hour": 11, "minute": 32}
